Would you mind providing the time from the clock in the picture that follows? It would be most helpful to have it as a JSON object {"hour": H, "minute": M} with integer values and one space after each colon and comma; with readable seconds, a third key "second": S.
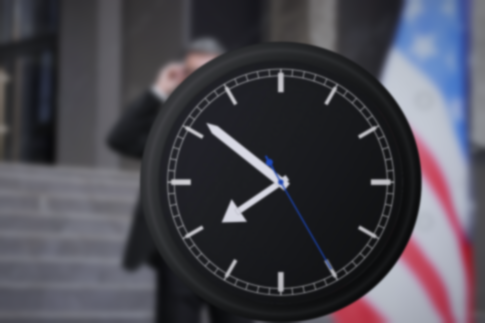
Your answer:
{"hour": 7, "minute": 51, "second": 25}
